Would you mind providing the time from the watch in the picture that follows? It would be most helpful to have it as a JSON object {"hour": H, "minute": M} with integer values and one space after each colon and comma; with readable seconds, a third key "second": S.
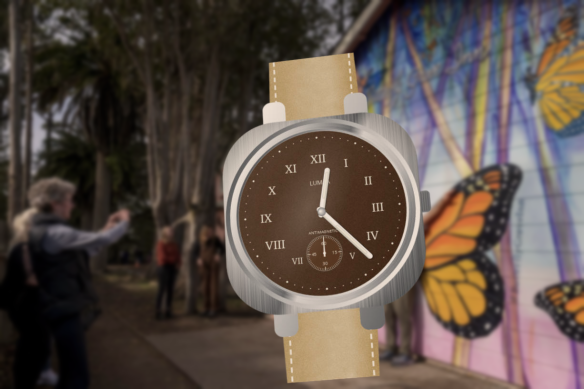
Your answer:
{"hour": 12, "minute": 23}
